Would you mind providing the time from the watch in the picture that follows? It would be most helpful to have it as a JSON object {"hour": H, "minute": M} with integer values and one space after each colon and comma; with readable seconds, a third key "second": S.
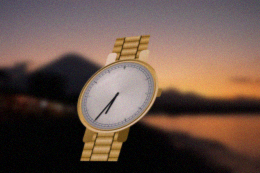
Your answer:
{"hour": 6, "minute": 35}
